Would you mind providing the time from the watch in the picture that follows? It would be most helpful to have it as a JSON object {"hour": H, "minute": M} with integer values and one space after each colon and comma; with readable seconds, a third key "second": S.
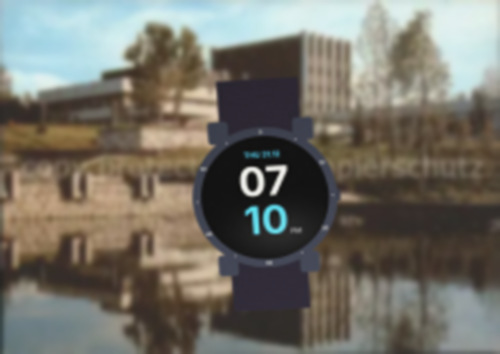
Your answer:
{"hour": 7, "minute": 10}
